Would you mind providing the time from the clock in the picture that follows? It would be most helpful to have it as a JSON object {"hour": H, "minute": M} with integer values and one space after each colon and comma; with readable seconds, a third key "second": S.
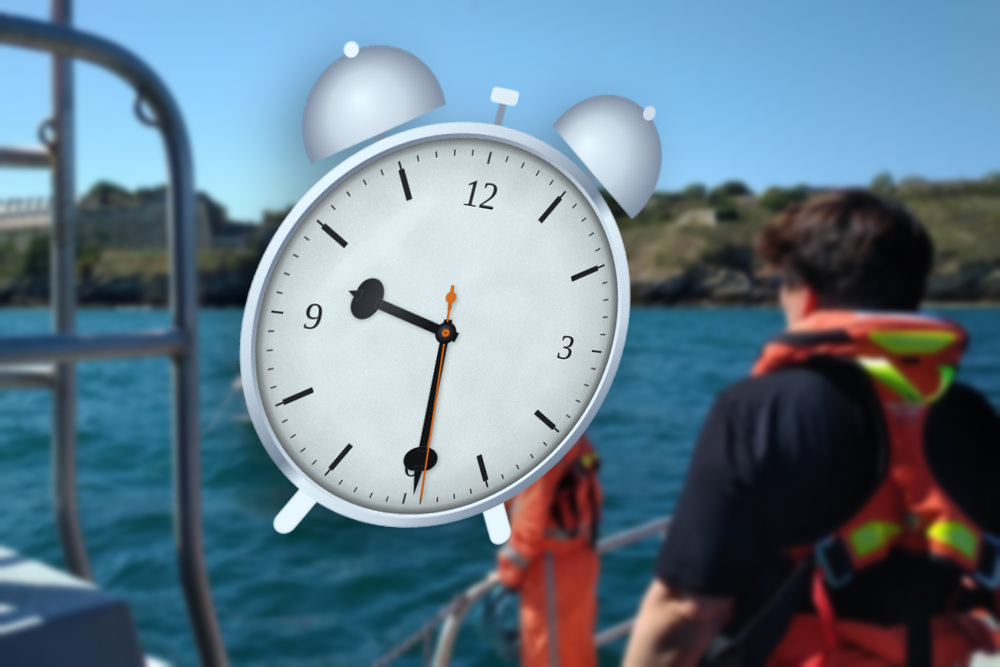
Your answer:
{"hour": 9, "minute": 29, "second": 29}
